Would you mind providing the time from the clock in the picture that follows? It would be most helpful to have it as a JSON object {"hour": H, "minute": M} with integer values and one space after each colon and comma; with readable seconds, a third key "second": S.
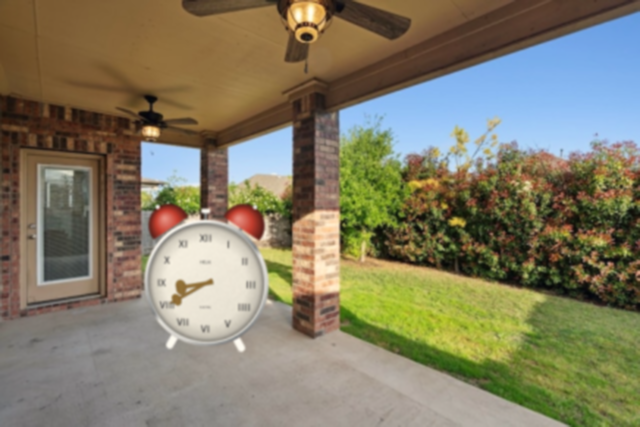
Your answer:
{"hour": 8, "minute": 40}
